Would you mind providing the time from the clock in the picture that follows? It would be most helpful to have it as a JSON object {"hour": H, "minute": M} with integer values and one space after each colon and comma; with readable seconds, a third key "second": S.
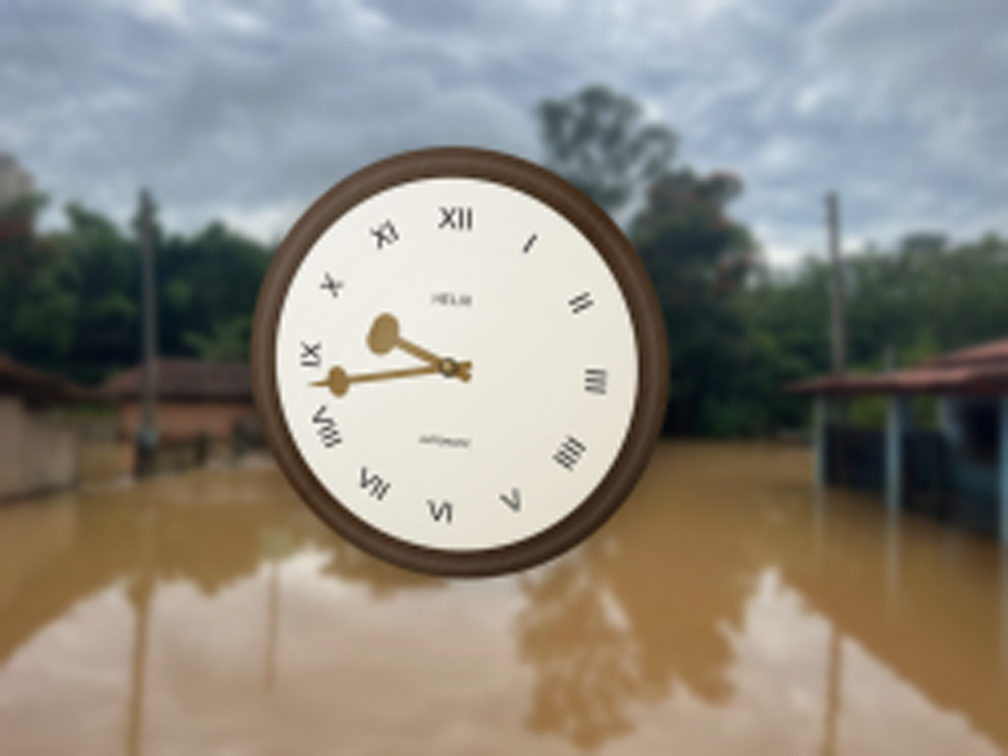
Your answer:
{"hour": 9, "minute": 43}
